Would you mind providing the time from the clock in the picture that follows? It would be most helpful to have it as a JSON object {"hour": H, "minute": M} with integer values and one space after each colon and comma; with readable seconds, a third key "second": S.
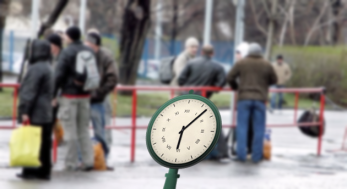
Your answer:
{"hour": 6, "minute": 7}
